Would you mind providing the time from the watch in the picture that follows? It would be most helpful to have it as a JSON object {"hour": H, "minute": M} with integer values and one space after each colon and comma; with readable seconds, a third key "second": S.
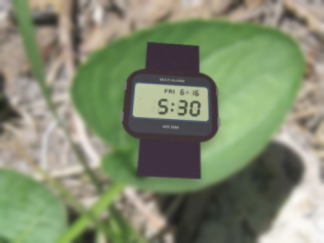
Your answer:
{"hour": 5, "minute": 30}
